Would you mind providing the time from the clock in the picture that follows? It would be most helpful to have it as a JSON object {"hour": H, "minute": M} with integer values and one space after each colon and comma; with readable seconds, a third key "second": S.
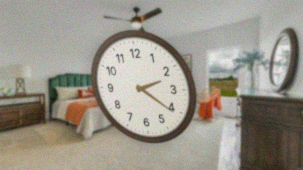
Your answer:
{"hour": 2, "minute": 21}
